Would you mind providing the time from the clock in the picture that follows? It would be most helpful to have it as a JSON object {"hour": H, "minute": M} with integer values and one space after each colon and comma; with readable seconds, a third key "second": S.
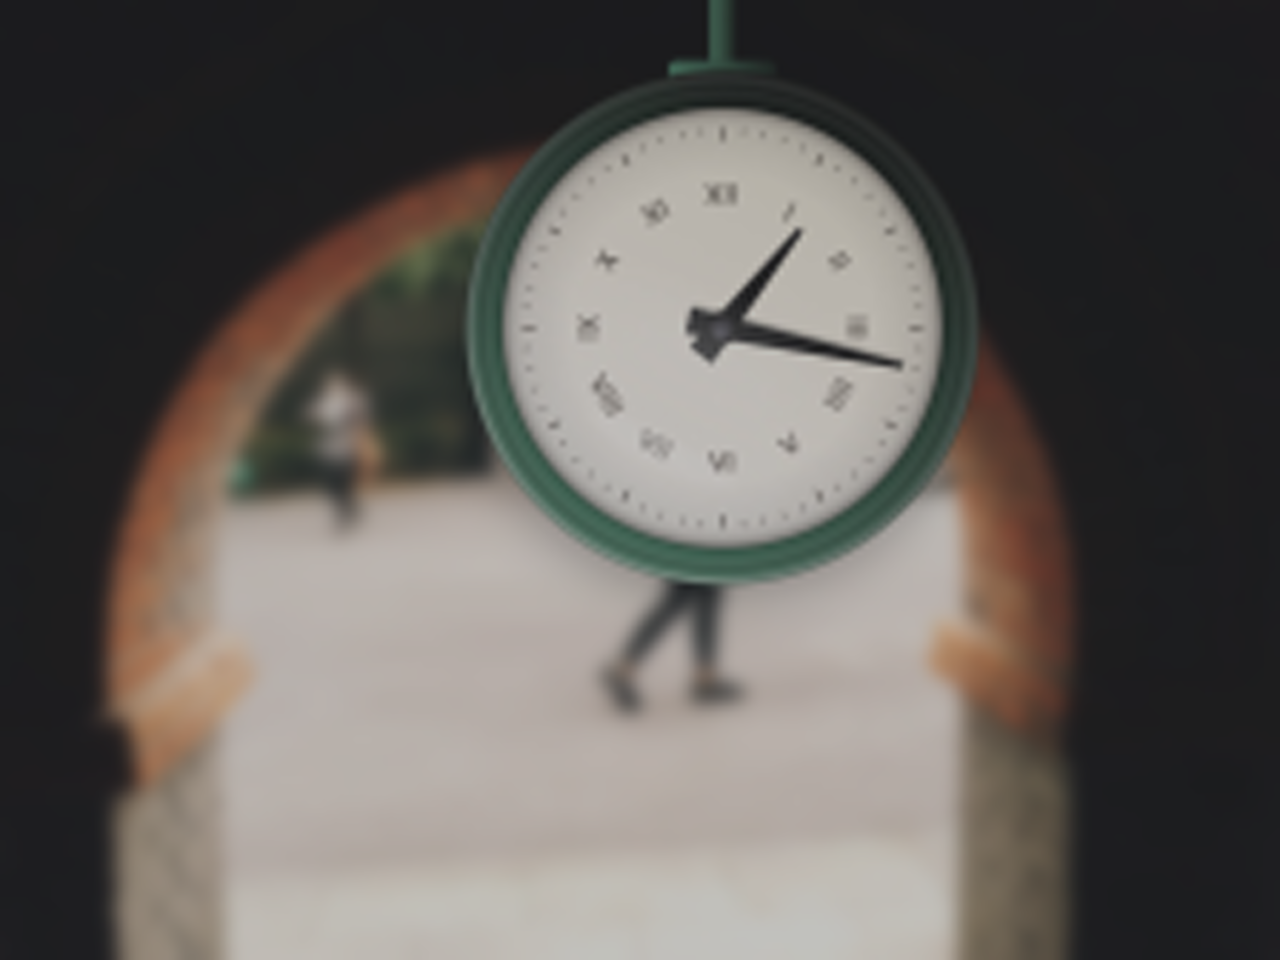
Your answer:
{"hour": 1, "minute": 17}
